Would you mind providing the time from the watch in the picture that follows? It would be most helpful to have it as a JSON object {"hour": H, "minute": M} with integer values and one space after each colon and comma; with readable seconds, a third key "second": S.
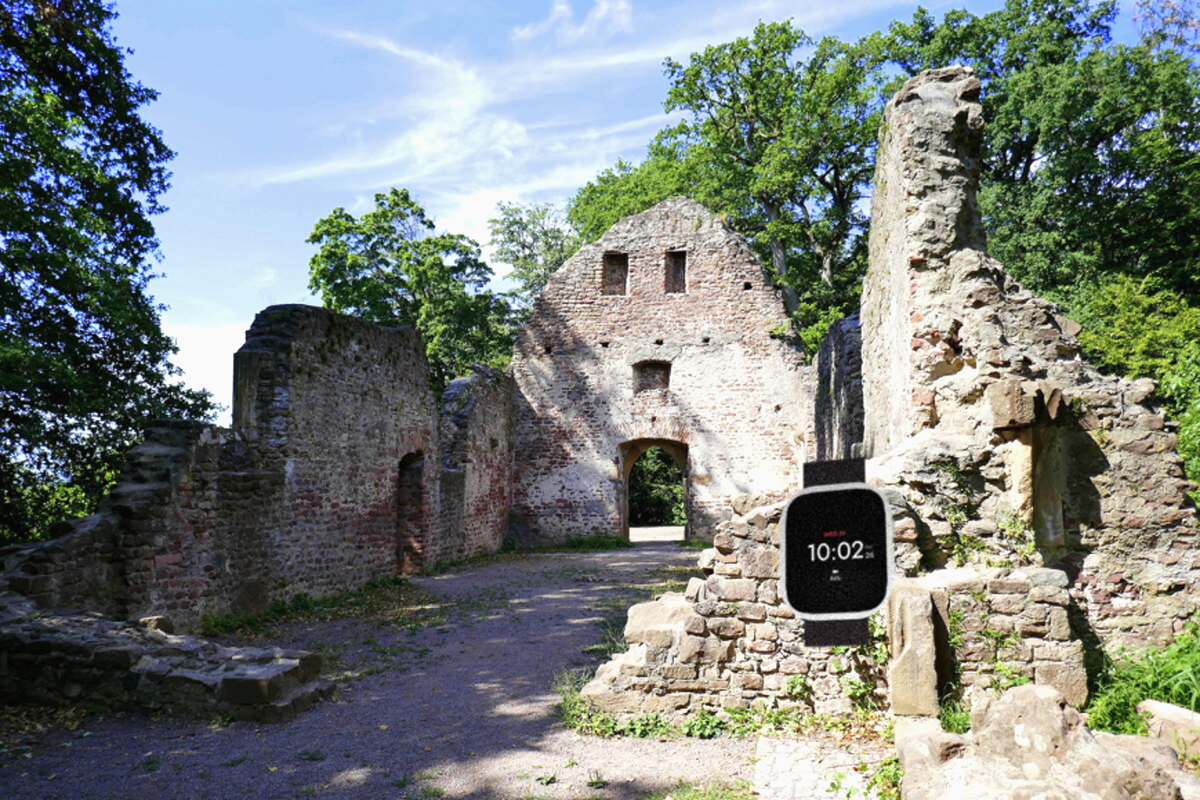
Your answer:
{"hour": 10, "minute": 2}
